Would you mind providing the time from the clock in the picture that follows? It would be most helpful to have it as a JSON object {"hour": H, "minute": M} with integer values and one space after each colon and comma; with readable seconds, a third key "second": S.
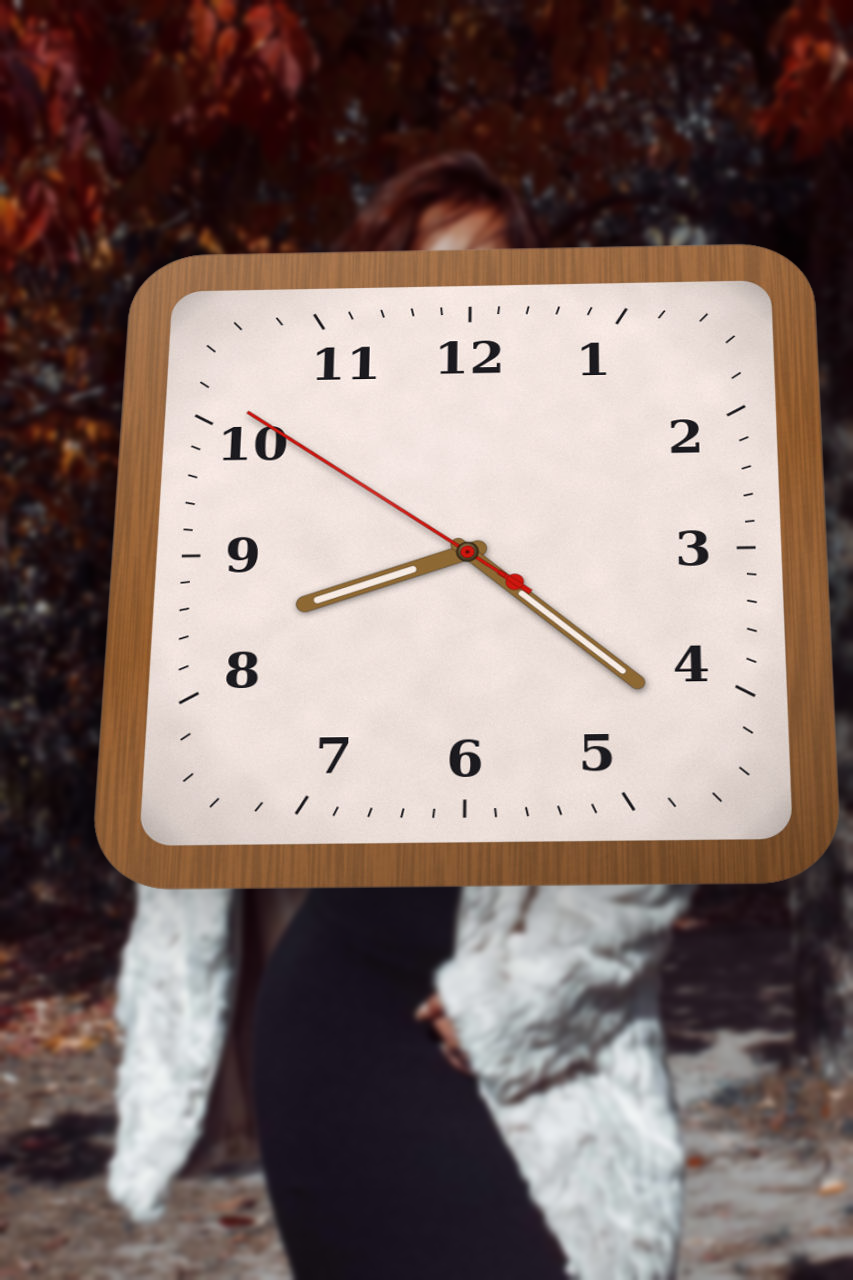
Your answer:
{"hour": 8, "minute": 21, "second": 51}
